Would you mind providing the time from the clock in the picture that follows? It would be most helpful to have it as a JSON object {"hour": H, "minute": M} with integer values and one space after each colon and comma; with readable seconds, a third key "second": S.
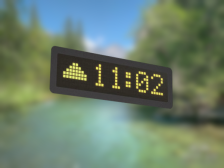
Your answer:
{"hour": 11, "minute": 2}
